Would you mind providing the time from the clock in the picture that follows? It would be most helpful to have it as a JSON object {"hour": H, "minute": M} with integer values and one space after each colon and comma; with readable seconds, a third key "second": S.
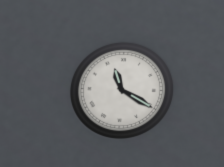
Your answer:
{"hour": 11, "minute": 20}
